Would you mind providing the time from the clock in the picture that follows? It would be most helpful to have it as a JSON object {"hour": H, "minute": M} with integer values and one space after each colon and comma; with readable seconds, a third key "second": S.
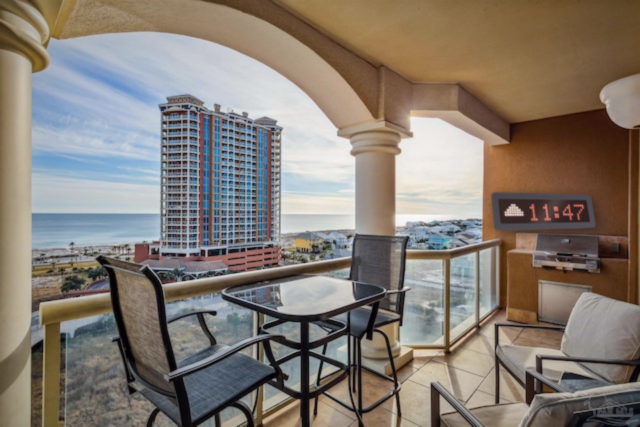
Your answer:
{"hour": 11, "minute": 47}
